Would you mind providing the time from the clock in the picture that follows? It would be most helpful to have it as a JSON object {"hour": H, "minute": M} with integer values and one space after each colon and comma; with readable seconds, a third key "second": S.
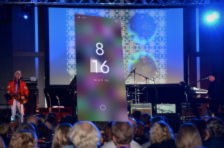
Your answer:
{"hour": 8, "minute": 16}
